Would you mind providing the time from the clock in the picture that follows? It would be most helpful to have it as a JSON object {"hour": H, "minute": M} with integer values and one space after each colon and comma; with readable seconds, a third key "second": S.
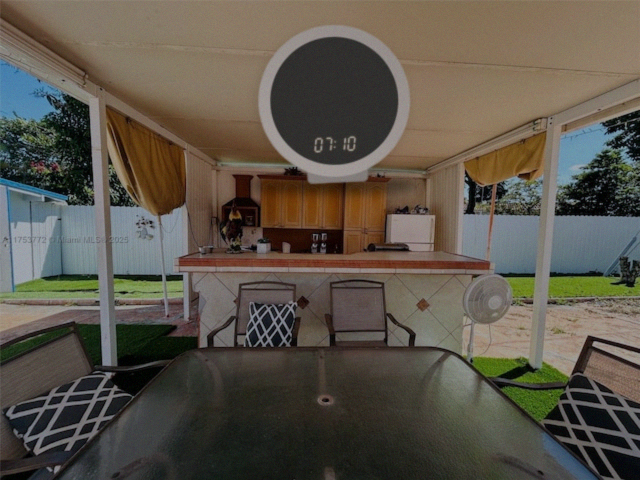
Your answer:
{"hour": 7, "minute": 10}
